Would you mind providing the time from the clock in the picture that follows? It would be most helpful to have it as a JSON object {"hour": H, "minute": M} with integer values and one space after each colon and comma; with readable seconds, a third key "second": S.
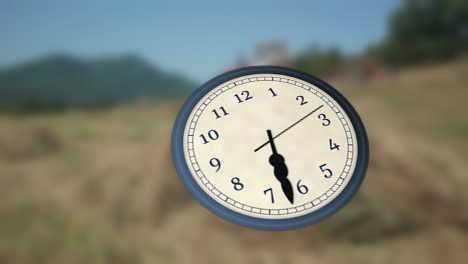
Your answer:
{"hour": 6, "minute": 32, "second": 13}
